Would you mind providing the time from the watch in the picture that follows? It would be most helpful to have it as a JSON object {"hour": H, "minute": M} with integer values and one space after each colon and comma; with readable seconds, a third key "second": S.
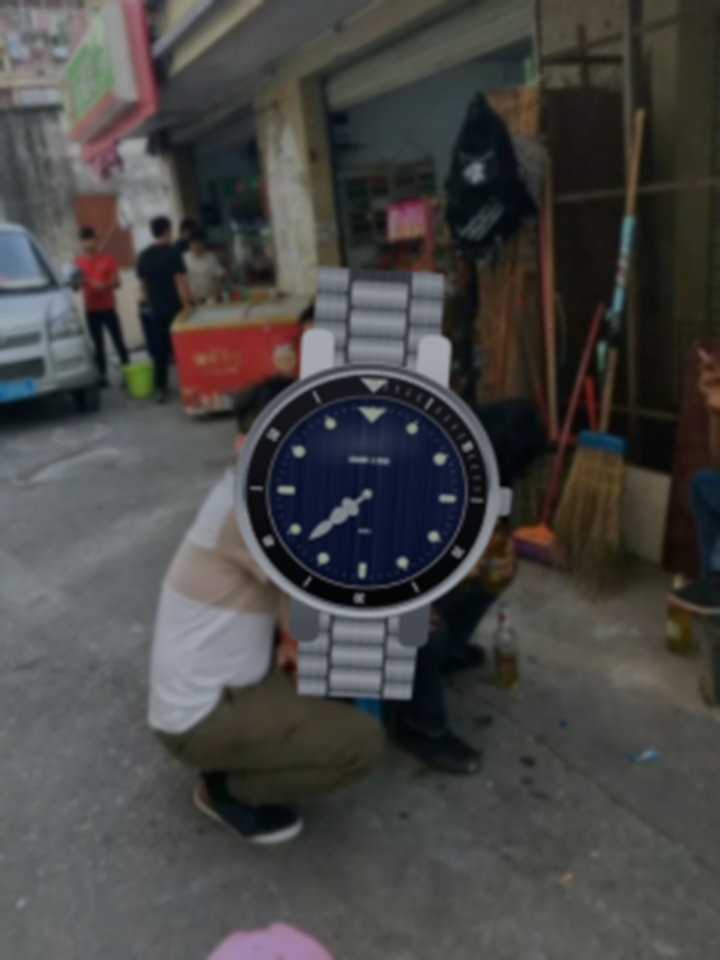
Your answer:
{"hour": 7, "minute": 38}
